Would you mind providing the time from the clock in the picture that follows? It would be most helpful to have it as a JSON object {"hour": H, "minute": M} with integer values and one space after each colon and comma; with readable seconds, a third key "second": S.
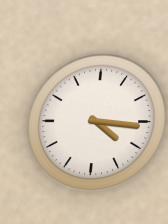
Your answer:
{"hour": 4, "minute": 16}
